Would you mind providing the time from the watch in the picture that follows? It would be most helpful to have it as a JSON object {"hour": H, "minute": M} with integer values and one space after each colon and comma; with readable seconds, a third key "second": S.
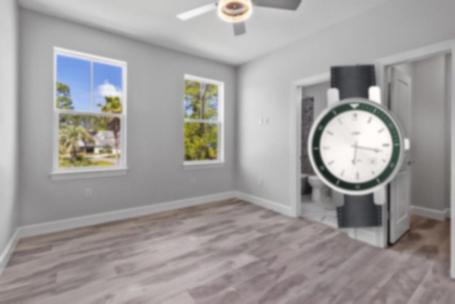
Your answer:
{"hour": 6, "minute": 17}
